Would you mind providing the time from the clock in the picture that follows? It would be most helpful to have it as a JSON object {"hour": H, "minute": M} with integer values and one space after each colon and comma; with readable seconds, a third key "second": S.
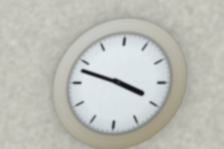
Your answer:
{"hour": 3, "minute": 48}
